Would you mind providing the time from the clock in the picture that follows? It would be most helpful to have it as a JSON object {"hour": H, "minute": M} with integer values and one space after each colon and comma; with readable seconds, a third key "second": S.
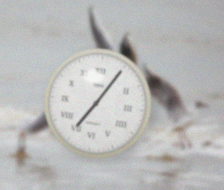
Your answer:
{"hour": 7, "minute": 5}
